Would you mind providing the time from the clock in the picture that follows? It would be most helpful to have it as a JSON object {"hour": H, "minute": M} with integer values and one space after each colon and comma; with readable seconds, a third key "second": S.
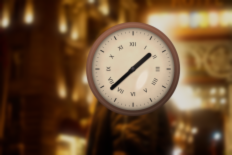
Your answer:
{"hour": 1, "minute": 38}
